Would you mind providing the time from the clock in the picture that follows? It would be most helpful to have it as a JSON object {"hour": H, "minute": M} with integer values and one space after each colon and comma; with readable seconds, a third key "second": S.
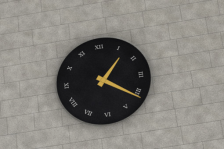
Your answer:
{"hour": 1, "minute": 21}
